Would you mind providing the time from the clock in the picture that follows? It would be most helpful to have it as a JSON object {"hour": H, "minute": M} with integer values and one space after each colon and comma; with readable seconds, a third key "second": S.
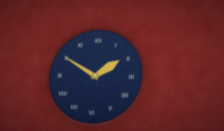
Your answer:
{"hour": 1, "minute": 50}
